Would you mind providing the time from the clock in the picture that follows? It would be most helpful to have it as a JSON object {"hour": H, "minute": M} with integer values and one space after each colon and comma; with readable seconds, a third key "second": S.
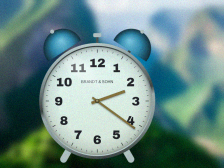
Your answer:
{"hour": 2, "minute": 21}
